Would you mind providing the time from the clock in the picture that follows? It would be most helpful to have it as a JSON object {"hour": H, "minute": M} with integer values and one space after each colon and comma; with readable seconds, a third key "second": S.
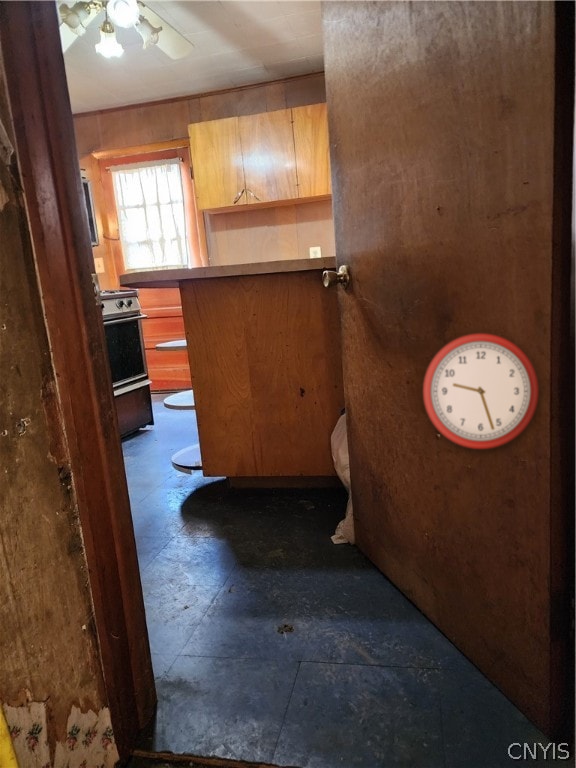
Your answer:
{"hour": 9, "minute": 27}
